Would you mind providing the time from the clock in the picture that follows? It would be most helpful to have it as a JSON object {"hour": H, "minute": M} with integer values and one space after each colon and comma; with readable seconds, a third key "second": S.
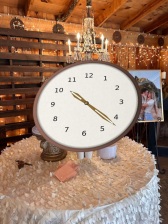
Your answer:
{"hour": 10, "minute": 22}
